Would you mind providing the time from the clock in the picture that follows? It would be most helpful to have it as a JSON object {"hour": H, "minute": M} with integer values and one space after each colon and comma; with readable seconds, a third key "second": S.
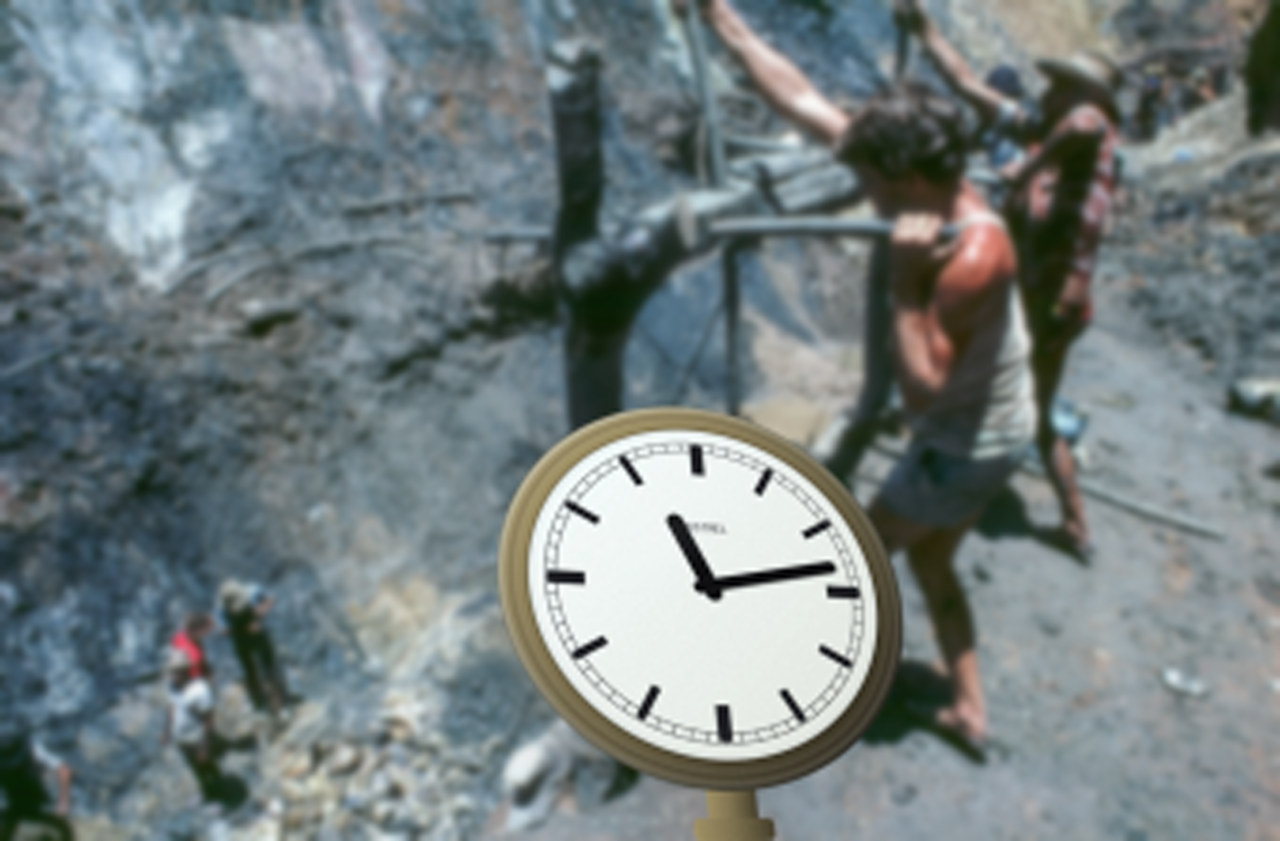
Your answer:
{"hour": 11, "minute": 13}
